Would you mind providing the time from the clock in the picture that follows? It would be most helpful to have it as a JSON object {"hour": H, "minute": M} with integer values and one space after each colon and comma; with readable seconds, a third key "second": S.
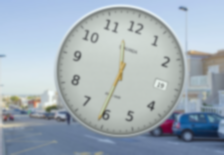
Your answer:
{"hour": 11, "minute": 31}
